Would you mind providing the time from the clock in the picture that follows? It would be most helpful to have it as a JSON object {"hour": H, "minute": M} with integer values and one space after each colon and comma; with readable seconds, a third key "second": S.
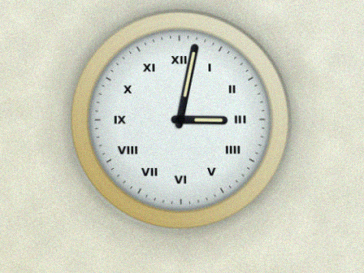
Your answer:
{"hour": 3, "minute": 2}
